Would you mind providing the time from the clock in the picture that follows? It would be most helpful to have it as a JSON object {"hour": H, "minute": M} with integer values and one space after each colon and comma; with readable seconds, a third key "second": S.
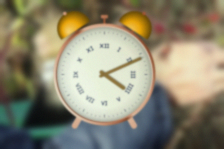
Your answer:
{"hour": 4, "minute": 11}
